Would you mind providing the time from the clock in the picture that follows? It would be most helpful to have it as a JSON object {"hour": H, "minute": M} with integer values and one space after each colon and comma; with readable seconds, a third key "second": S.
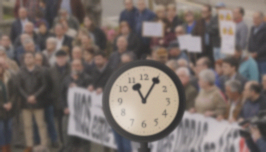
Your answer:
{"hour": 11, "minute": 5}
